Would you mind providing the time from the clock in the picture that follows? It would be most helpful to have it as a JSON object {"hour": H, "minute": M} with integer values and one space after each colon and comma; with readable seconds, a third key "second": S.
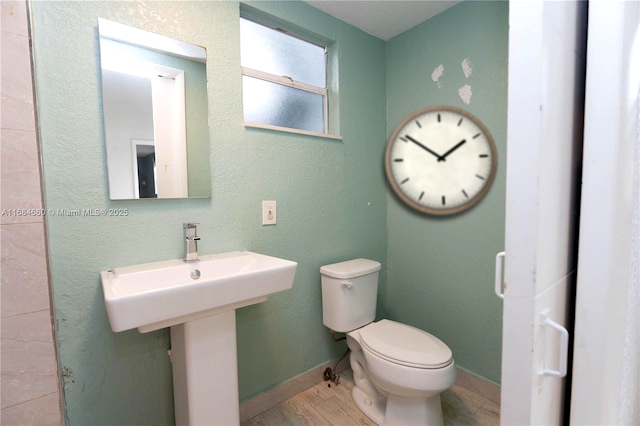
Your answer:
{"hour": 1, "minute": 51}
